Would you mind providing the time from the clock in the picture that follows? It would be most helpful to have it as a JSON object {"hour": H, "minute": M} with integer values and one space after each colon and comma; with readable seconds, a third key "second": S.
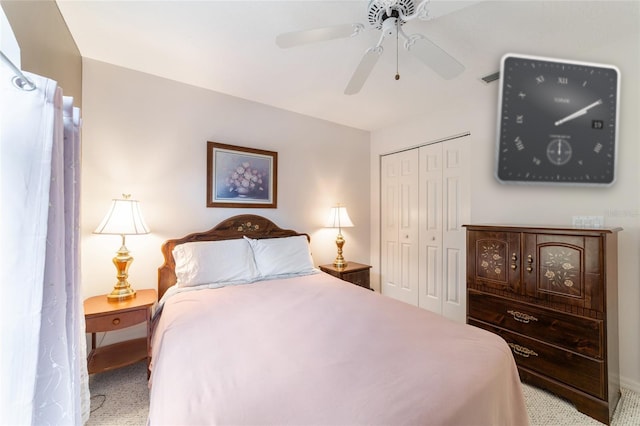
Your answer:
{"hour": 2, "minute": 10}
